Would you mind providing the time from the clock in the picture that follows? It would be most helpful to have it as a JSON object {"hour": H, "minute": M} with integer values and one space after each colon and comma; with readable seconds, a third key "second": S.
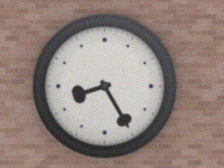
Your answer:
{"hour": 8, "minute": 25}
